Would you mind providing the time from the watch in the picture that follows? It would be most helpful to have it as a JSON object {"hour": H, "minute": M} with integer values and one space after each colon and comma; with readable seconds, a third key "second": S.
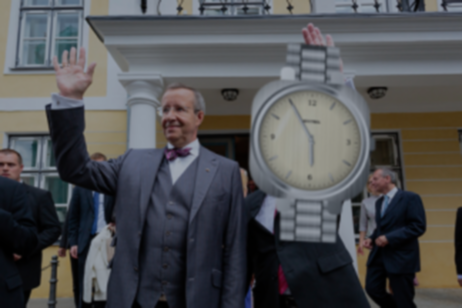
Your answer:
{"hour": 5, "minute": 55}
